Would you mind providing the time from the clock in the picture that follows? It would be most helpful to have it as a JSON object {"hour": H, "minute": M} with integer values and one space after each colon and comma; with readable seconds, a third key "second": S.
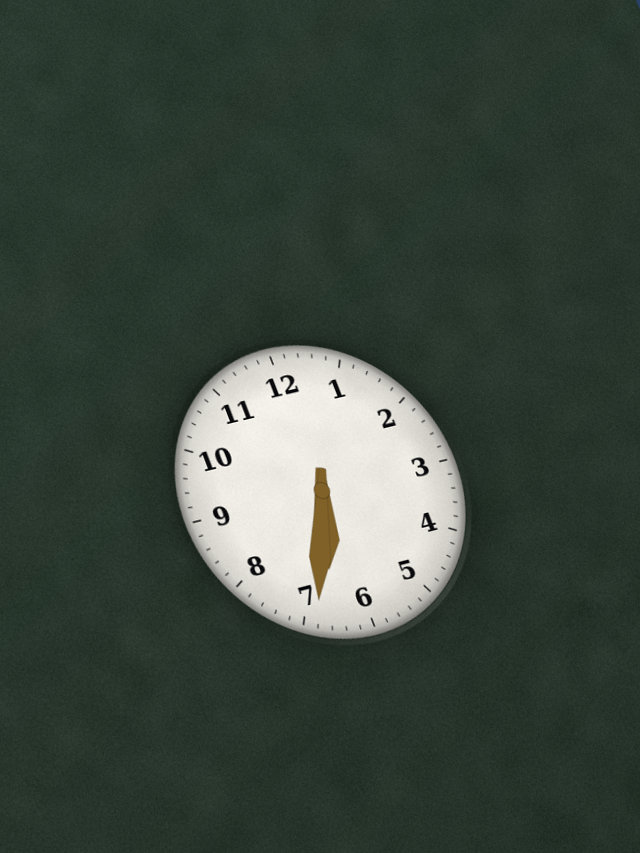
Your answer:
{"hour": 6, "minute": 34}
